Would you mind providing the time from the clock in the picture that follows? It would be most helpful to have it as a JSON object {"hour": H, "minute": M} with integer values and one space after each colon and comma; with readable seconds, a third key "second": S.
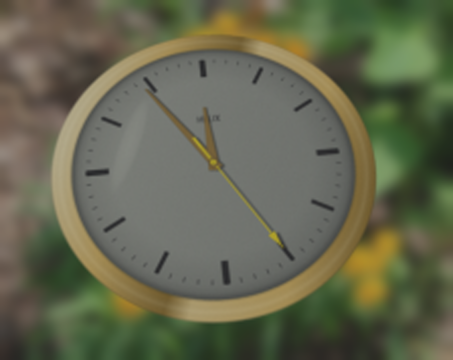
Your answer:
{"hour": 11, "minute": 54, "second": 25}
